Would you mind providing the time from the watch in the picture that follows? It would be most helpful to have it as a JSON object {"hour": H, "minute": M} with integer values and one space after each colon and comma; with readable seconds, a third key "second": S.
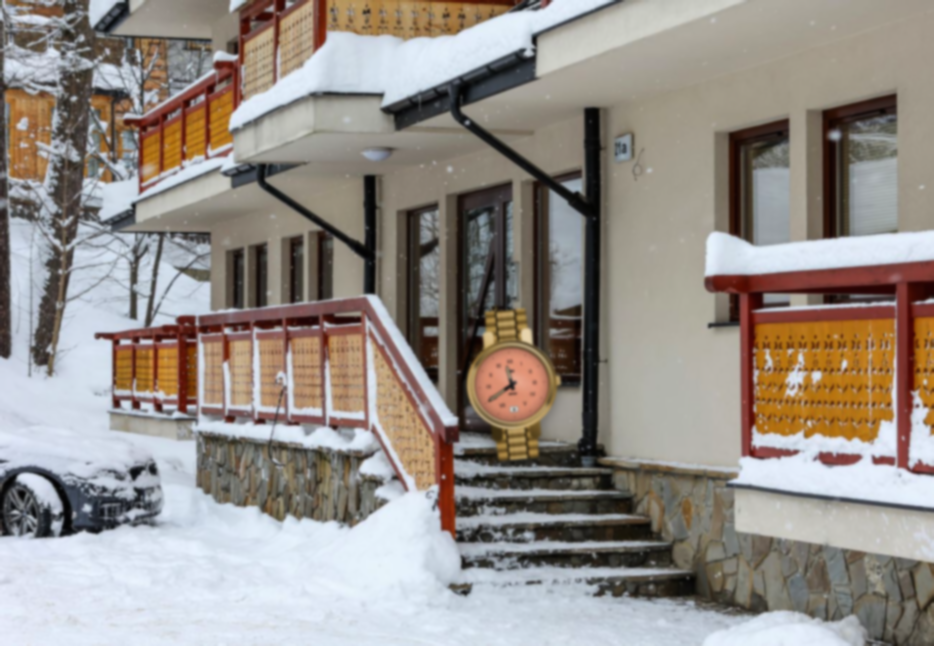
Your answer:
{"hour": 11, "minute": 40}
